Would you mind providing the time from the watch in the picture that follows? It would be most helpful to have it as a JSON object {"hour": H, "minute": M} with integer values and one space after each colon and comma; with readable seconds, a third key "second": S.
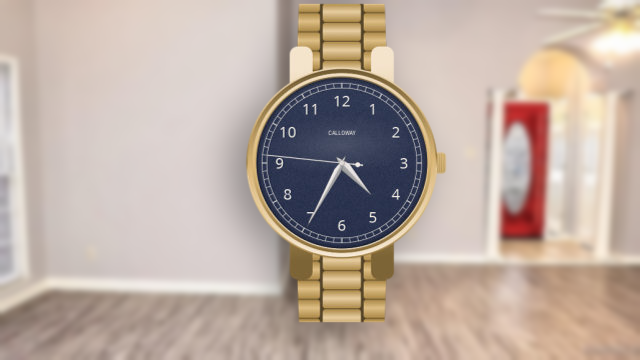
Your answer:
{"hour": 4, "minute": 34, "second": 46}
